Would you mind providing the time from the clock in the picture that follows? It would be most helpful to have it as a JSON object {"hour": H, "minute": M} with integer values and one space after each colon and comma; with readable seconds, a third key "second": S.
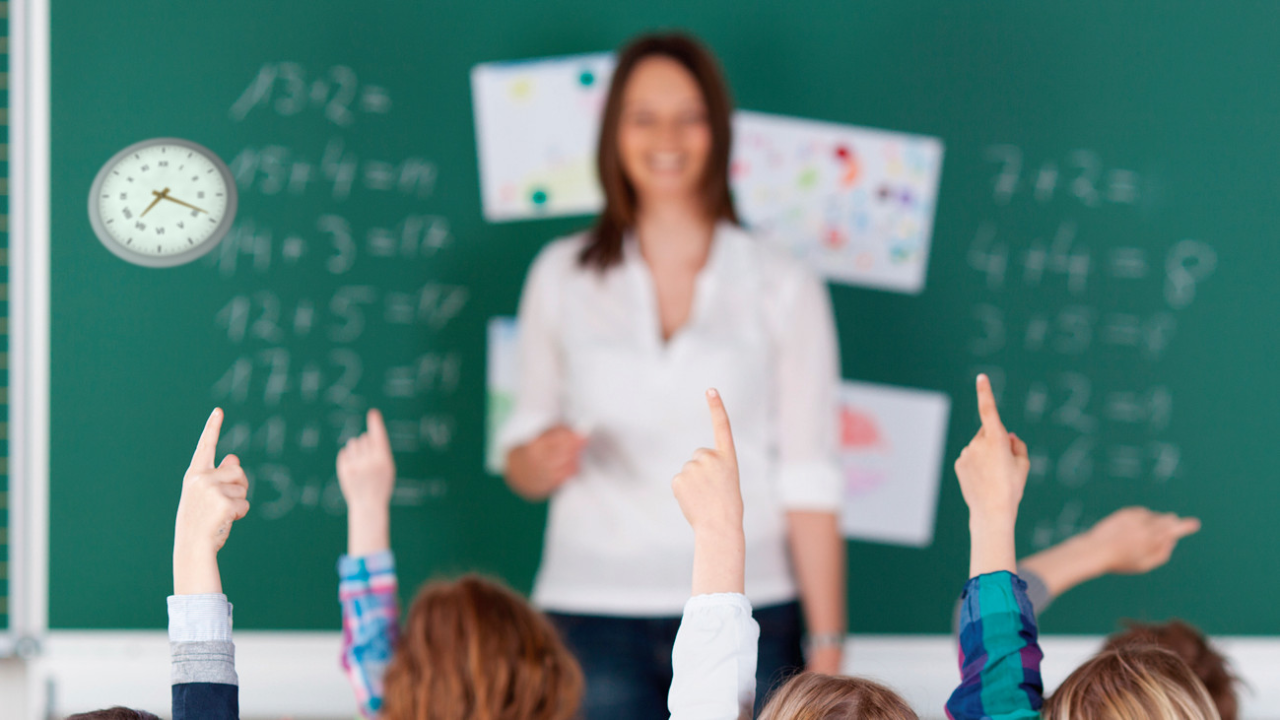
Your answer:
{"hour": 7, "minute": 19}
